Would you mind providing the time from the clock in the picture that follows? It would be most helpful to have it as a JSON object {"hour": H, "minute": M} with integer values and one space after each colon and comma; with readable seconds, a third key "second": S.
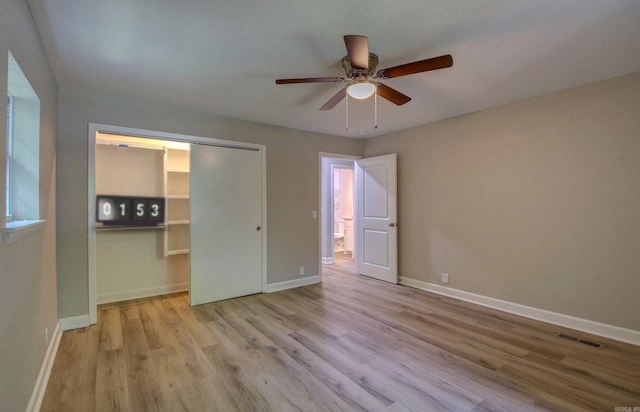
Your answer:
{"hour": 1, "minute": 53}
